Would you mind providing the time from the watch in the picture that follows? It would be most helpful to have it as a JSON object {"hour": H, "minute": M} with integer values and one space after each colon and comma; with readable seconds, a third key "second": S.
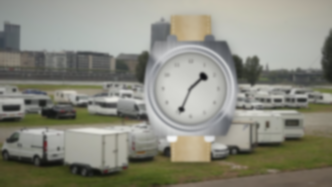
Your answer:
{"hour": 1, "minute": 34}
